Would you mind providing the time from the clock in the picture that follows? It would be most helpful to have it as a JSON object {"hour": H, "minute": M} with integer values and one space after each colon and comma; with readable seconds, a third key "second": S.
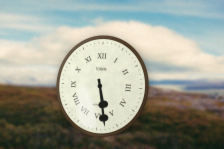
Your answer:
{"hour": 5, "minute": 28}
